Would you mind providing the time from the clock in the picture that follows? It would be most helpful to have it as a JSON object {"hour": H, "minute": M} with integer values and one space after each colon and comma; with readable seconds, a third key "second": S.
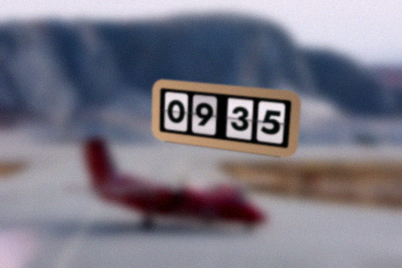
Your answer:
{"hour": 9, "minute": 35}
